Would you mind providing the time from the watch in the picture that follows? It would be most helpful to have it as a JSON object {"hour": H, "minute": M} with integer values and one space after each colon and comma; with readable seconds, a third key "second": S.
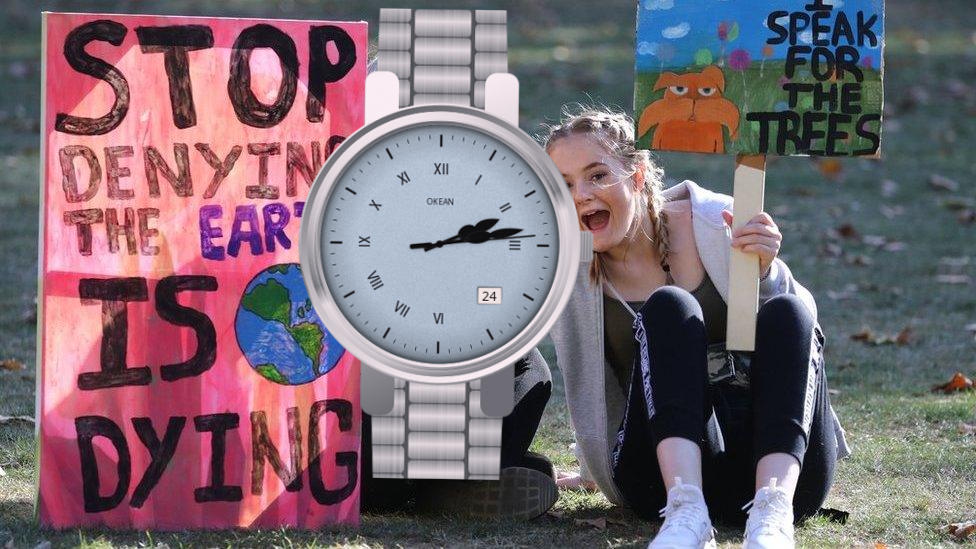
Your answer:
{"hour": 2, "minute": 13, "second": 14}
